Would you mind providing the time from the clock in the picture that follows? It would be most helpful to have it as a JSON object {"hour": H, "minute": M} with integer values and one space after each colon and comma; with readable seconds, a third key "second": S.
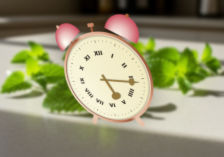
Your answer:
{"hour": 5, "minute": 16}
